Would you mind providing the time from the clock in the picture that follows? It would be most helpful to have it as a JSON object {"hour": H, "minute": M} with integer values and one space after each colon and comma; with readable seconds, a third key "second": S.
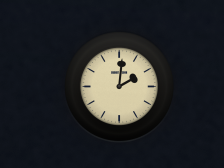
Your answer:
{"hour": 2, "minute": 1}
